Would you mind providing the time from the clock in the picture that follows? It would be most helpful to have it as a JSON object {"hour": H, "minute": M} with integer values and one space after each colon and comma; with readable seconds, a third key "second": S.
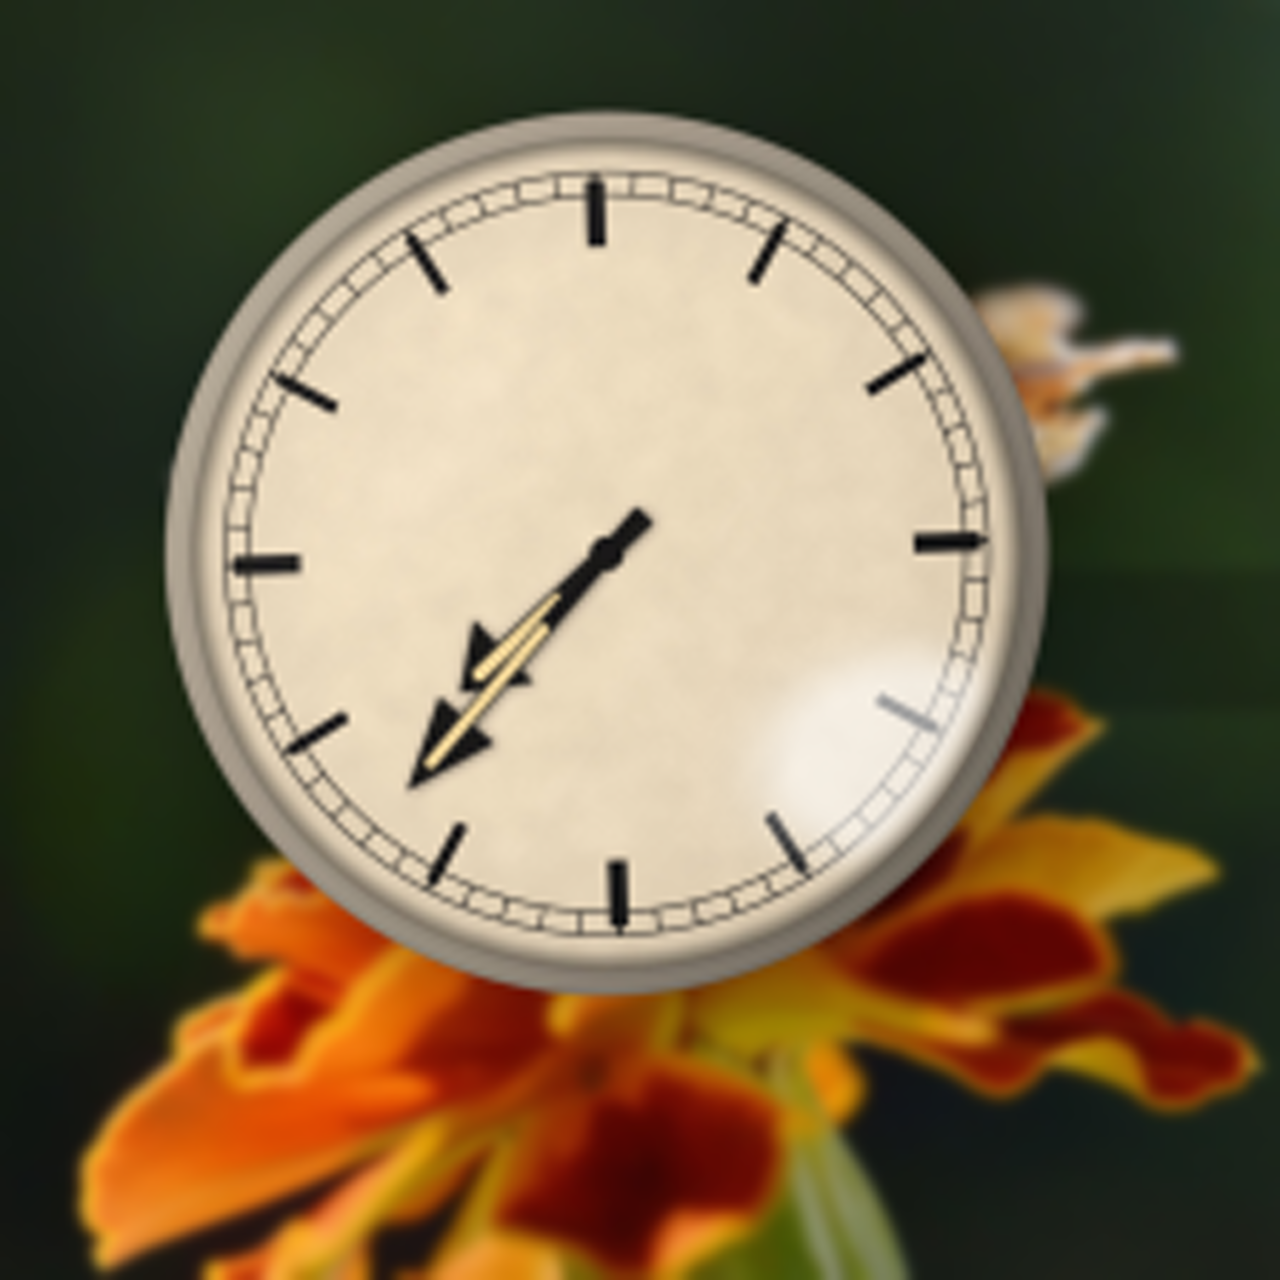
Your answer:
{"hour": 7, "minute": 37}
